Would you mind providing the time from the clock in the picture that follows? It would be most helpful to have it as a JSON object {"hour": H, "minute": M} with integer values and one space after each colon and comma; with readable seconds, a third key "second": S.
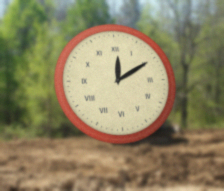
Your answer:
{"hour": 12, "minute": 10}
